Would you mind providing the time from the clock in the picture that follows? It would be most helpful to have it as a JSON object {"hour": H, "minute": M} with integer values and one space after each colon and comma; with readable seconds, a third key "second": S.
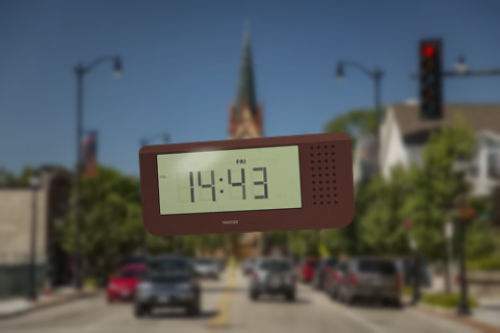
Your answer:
{"hour": 14, "minute": 43}
